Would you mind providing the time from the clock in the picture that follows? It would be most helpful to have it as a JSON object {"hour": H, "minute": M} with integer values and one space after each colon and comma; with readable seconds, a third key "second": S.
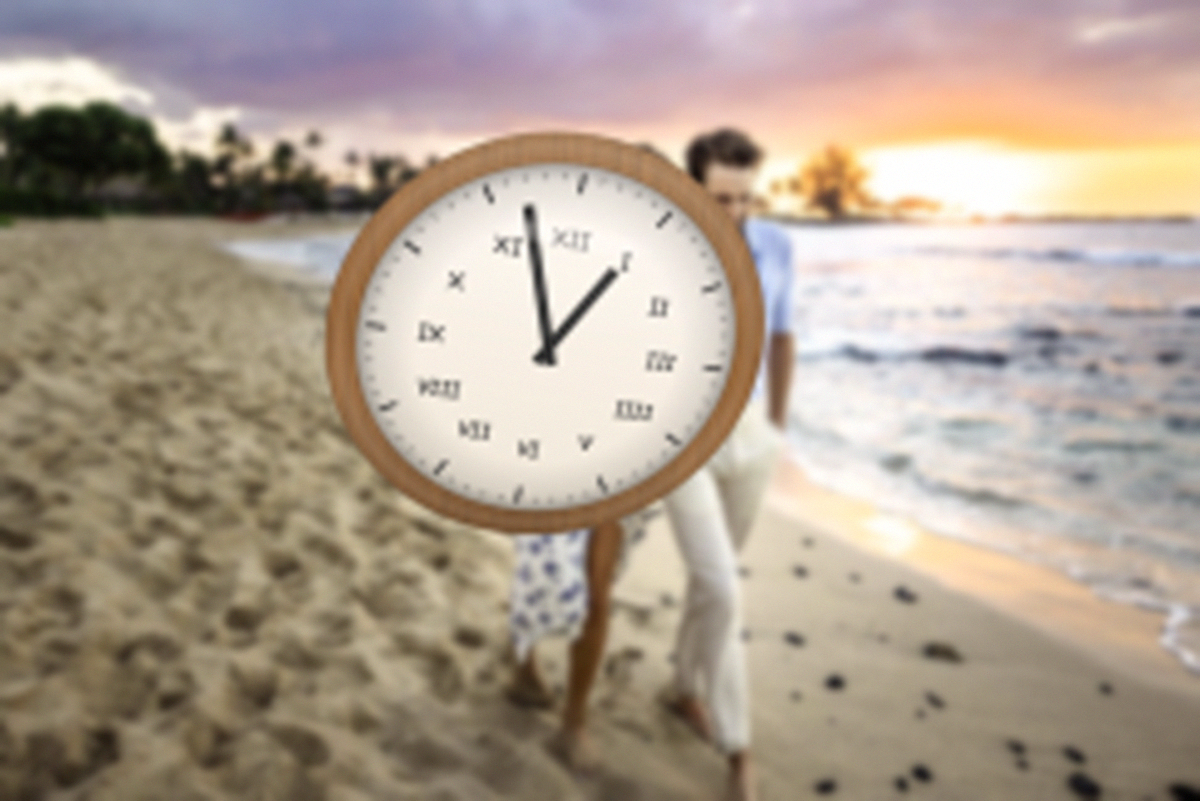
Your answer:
{"hour": 12, "minute": 57}
